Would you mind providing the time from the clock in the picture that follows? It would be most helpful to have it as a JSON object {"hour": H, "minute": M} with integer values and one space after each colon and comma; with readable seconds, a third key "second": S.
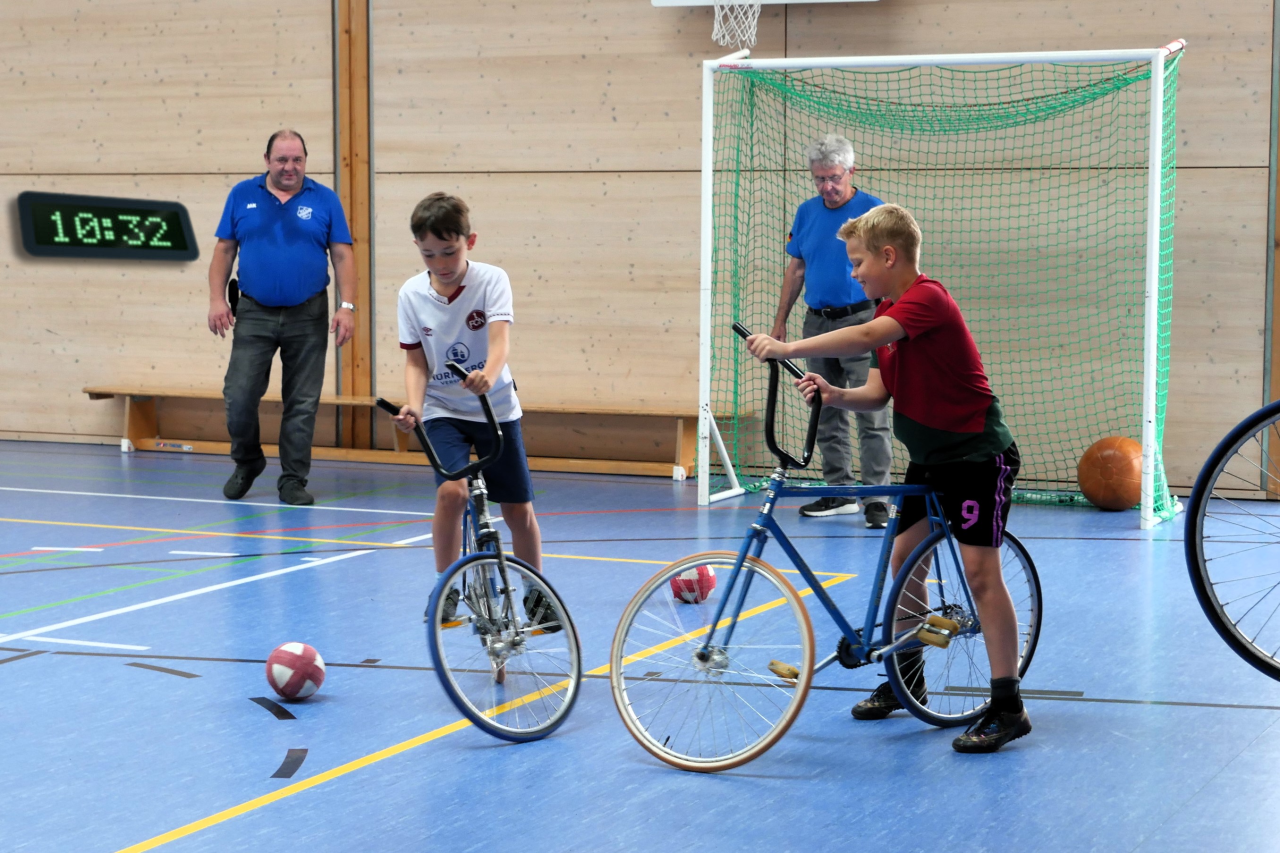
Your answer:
{"hour": 10, "minute": 32}
